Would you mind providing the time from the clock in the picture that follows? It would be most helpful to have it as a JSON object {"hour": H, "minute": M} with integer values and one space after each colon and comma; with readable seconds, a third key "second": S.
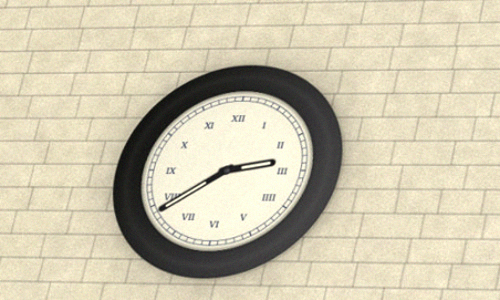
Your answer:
{"hour": 2, "minute": 39}
